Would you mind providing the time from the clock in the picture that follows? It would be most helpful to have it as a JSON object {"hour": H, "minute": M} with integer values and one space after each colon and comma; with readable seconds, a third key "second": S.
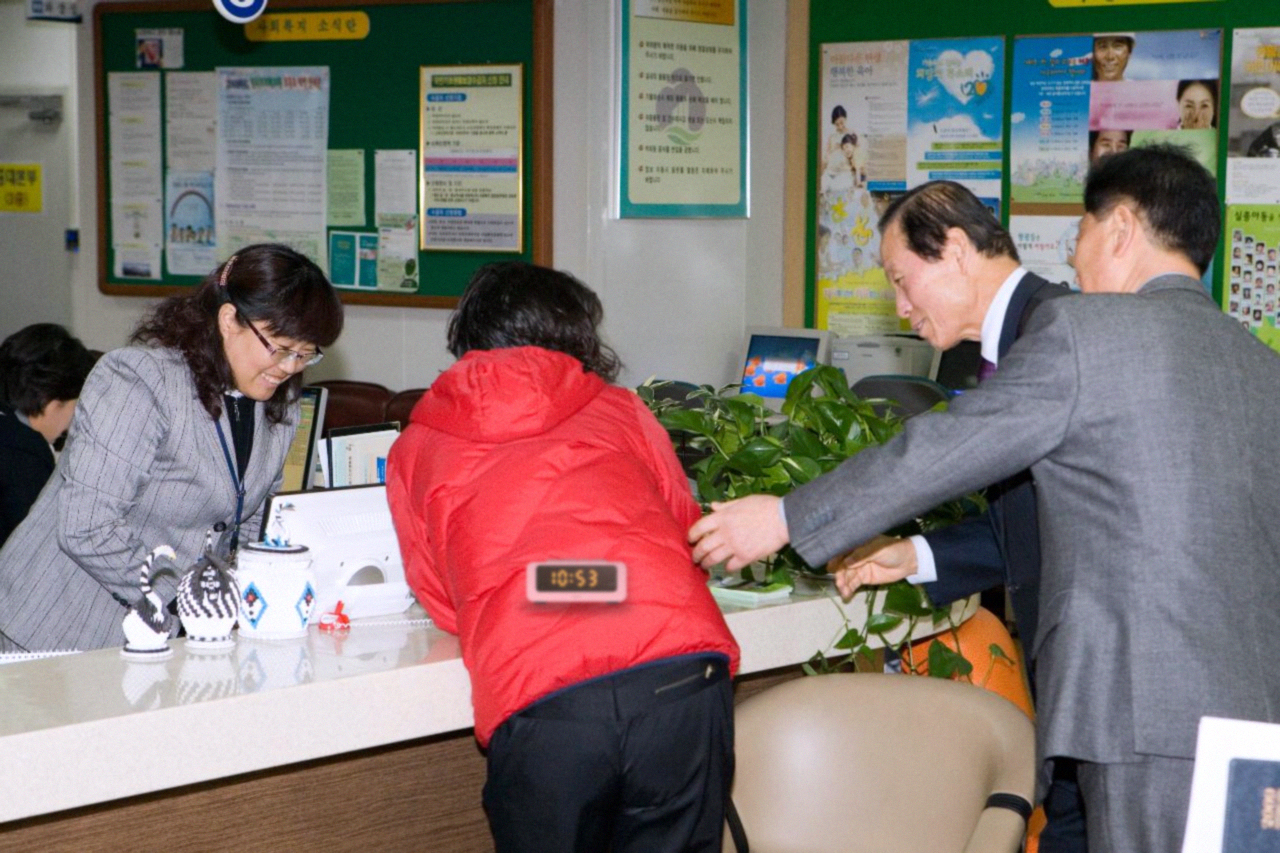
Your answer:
{"hour": 10, "minute": 53}
